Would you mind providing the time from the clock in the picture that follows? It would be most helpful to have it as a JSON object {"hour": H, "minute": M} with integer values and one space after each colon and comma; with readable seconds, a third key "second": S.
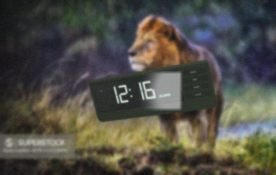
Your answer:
{"hour": 12, "minute": 16}
